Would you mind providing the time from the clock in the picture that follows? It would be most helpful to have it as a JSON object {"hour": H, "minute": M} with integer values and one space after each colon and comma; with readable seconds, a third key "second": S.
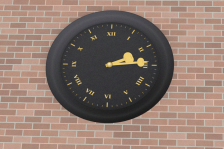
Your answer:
{"hour": 2, "minute": 14}
